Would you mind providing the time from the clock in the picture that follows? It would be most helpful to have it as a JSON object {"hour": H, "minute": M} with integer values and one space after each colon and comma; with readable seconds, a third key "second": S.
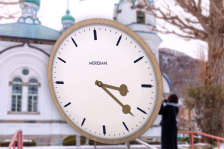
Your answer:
{"hour": 3, "minute": 22}
